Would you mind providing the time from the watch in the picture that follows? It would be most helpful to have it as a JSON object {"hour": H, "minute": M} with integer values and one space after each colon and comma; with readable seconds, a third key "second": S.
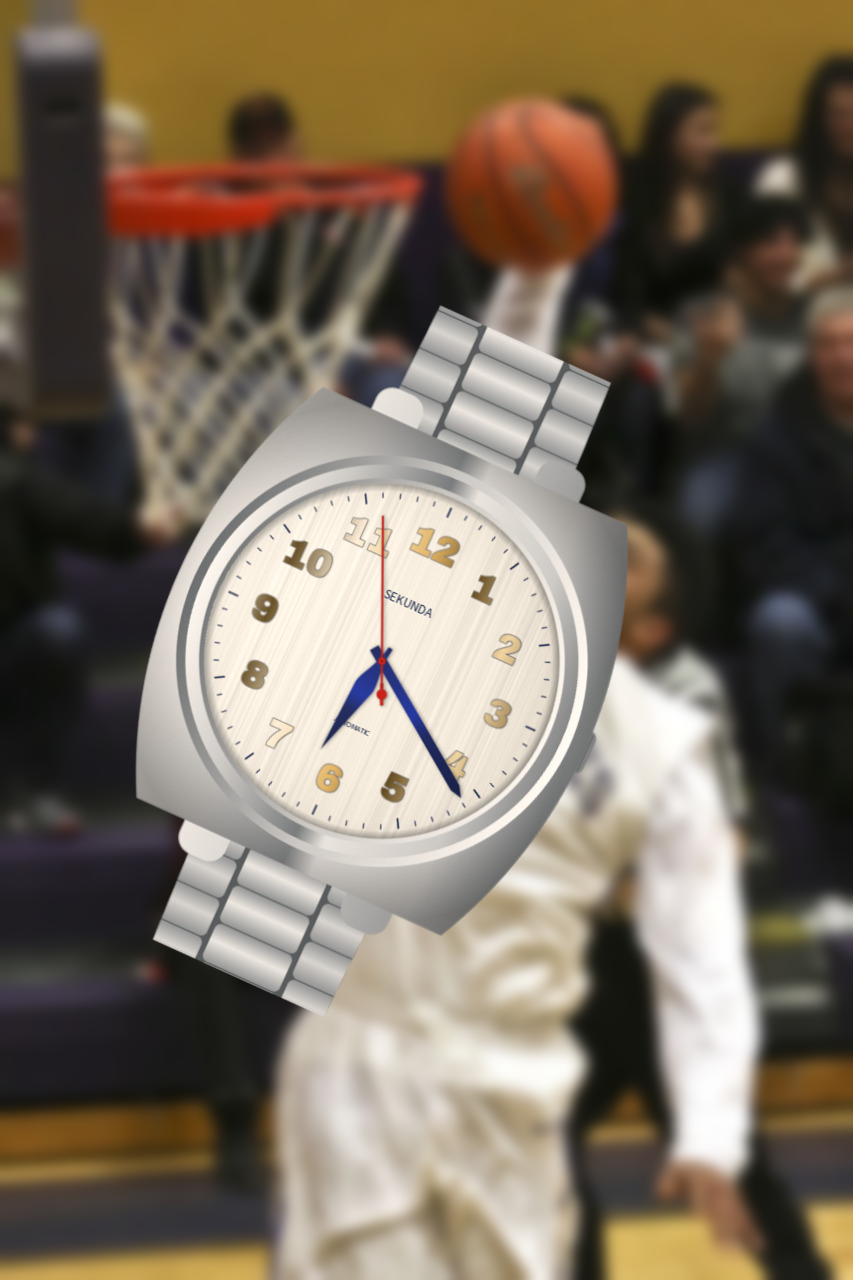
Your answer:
{"hour": 6, "minute": 20, "second": 56}
